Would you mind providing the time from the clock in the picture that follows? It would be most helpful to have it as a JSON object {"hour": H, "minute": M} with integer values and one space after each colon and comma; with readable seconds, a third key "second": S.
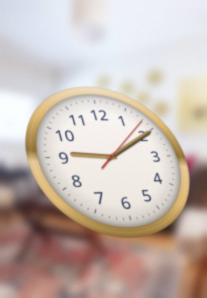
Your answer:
{"hour": 9, "minute": 10, "second": 8}
